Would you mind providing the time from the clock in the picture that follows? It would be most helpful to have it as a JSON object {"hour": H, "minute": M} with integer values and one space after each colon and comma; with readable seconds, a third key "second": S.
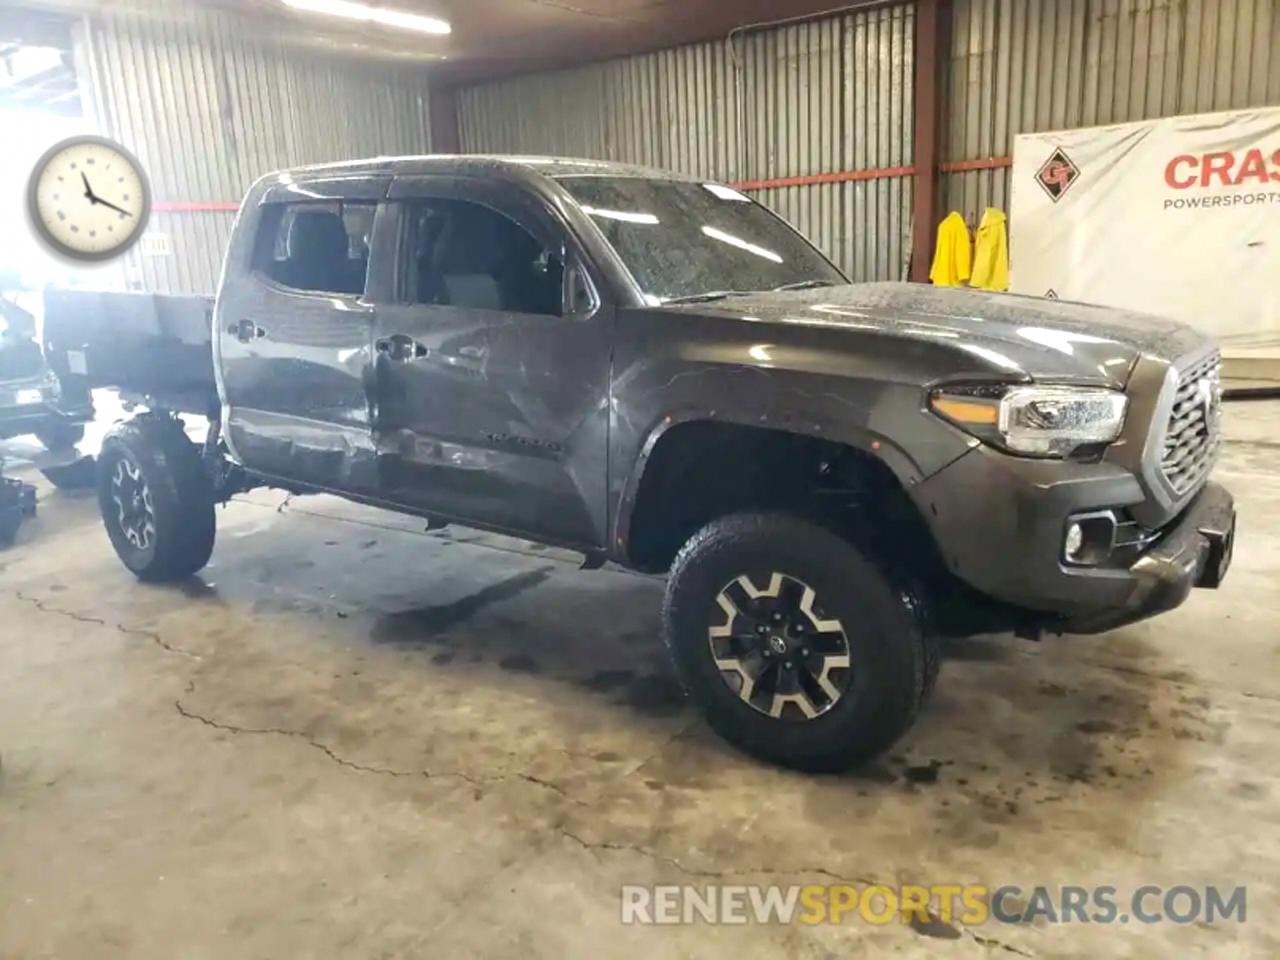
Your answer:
{"hour": 11, "minute": 19}
